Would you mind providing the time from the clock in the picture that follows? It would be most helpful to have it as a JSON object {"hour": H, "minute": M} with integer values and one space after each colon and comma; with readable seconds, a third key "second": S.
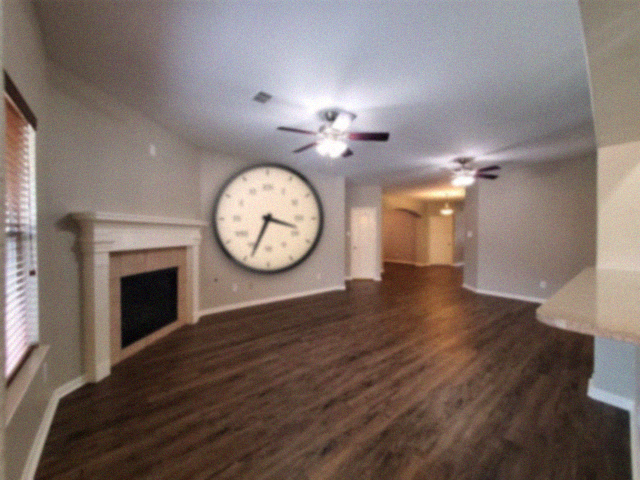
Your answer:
{"hour": 3, "minute": 34}
